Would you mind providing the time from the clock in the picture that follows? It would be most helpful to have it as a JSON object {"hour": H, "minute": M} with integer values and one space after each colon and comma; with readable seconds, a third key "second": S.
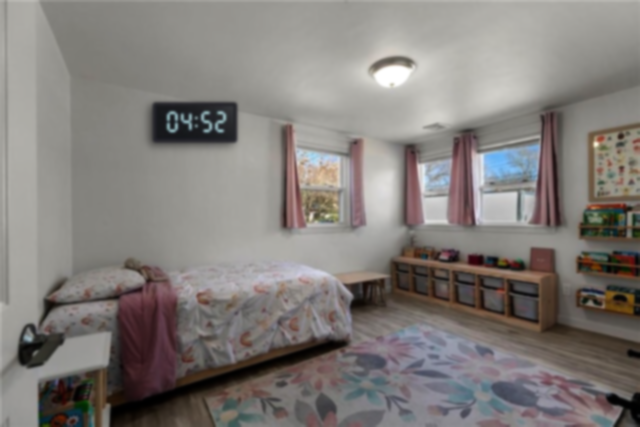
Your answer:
{"hour": 4, "minute": 52}
